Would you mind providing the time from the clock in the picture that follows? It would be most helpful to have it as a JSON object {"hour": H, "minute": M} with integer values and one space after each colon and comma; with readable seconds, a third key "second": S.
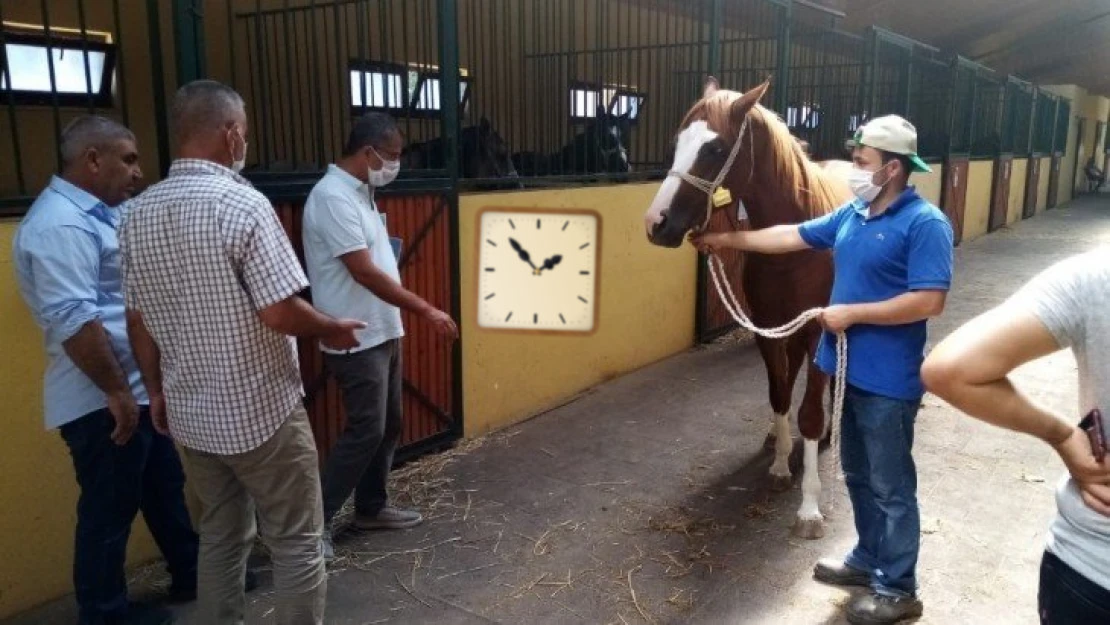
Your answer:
{"hour": 1, "minute": 53}
